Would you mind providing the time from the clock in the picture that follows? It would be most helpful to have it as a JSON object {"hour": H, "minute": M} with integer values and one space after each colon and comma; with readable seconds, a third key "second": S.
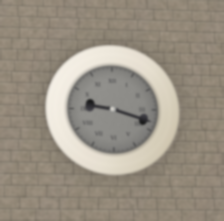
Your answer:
{"hour": 9, "minute": 18}
